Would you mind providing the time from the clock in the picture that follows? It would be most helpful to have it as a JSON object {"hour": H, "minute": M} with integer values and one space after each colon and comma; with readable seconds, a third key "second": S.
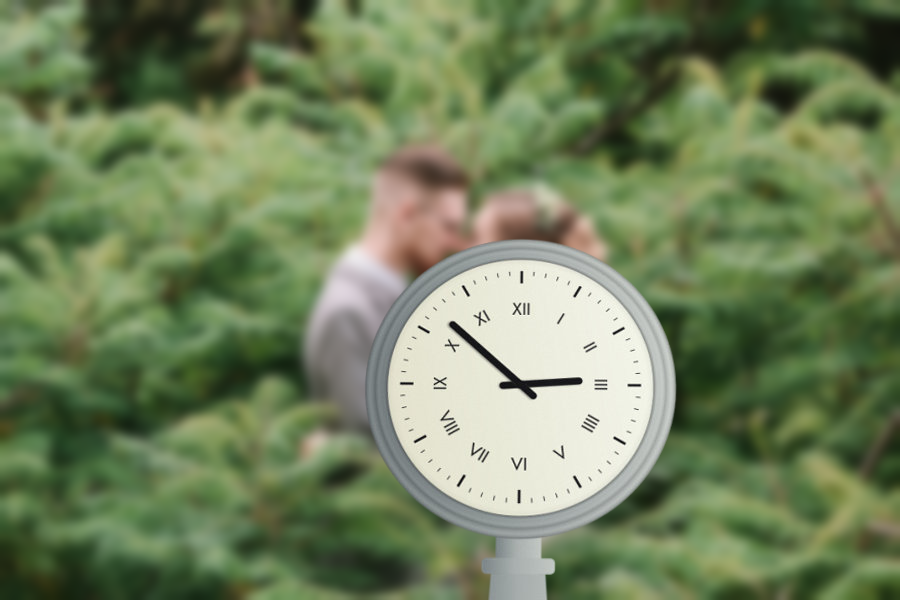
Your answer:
{"hour": 2, "minute": 52}
